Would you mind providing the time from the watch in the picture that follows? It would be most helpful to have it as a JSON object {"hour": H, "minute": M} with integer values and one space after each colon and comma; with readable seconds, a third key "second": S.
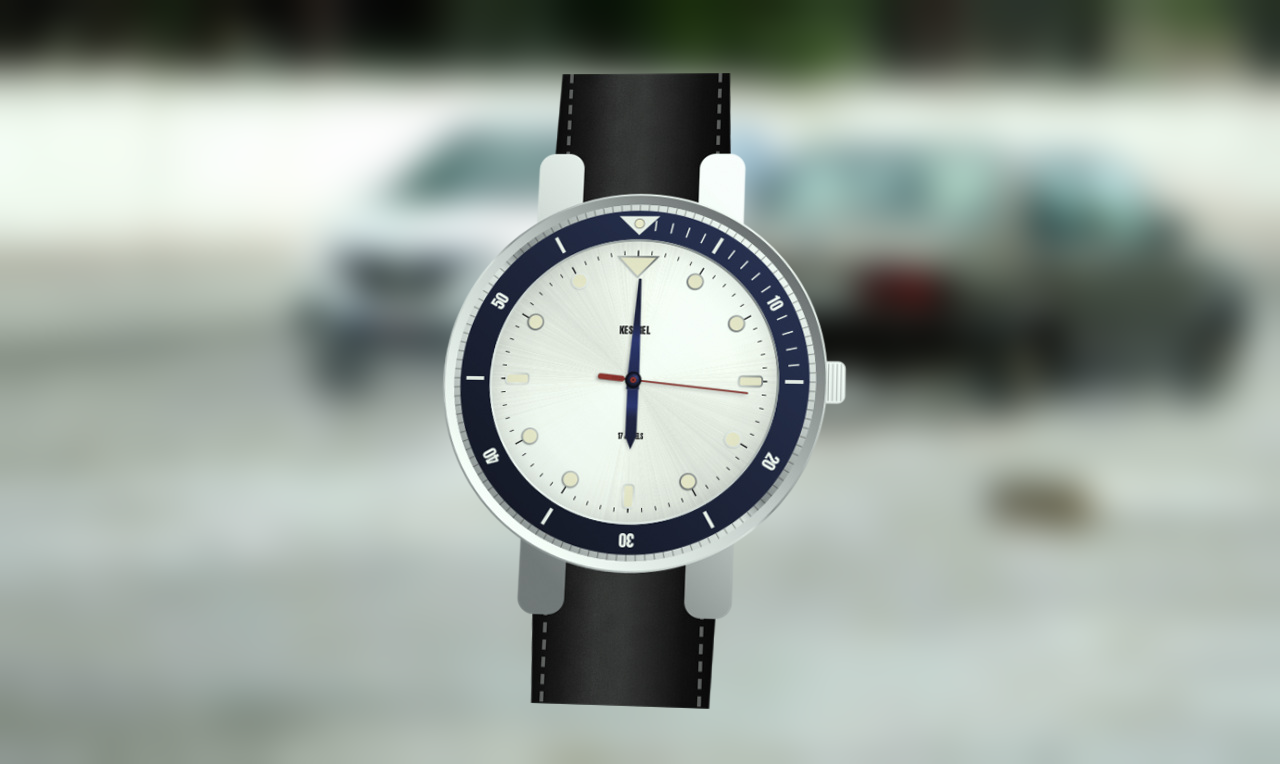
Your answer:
{"hour": 6, "minute": 0, "second": 16}
